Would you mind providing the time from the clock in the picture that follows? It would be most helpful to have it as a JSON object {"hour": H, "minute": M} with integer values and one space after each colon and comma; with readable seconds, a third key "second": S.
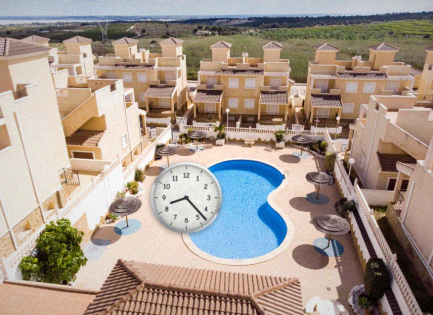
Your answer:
{"hour": 8, "minute": 23}
